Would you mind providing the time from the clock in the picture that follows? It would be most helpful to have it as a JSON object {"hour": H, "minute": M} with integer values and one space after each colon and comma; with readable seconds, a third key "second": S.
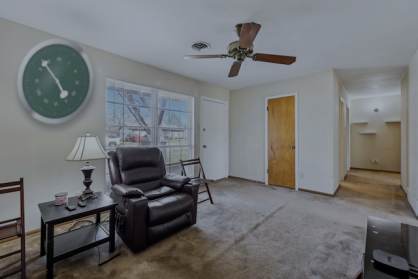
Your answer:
{"hour": 4, "minute": 53}
